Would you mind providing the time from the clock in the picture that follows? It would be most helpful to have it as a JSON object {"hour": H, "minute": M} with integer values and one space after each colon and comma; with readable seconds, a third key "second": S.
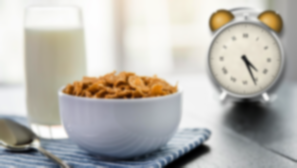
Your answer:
{"hour": 4, "minute": 26}
